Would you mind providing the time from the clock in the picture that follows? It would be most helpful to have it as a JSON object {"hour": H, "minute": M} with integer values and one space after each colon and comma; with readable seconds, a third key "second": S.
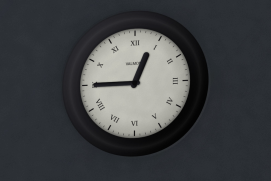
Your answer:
{"hour": 12, "minute": 45}
